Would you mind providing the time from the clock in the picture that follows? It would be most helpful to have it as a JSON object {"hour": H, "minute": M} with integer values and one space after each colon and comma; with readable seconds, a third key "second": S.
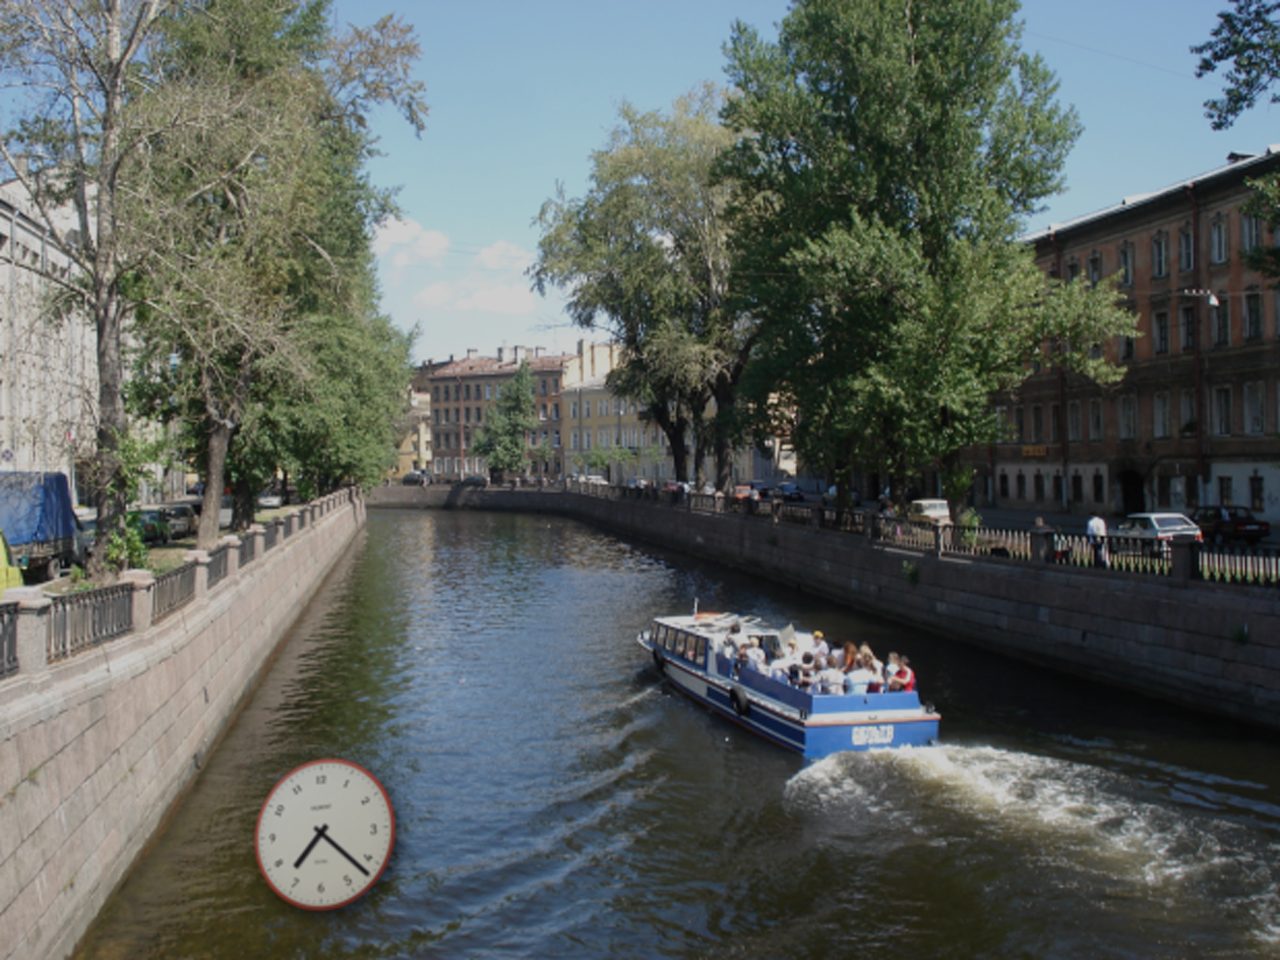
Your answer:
{"hour": 7, "minute": 22}
